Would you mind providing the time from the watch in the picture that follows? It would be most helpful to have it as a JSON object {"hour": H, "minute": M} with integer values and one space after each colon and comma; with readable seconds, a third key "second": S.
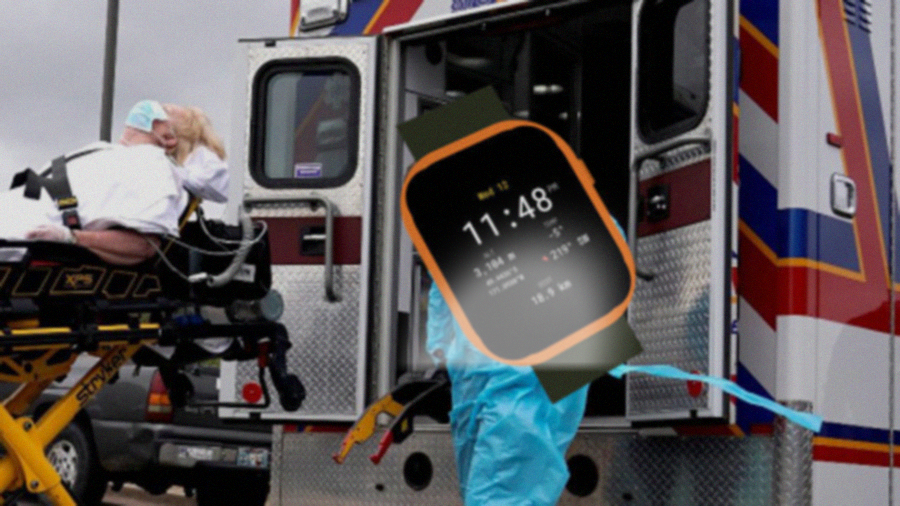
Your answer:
{"hour": 11, "minute": 48}
